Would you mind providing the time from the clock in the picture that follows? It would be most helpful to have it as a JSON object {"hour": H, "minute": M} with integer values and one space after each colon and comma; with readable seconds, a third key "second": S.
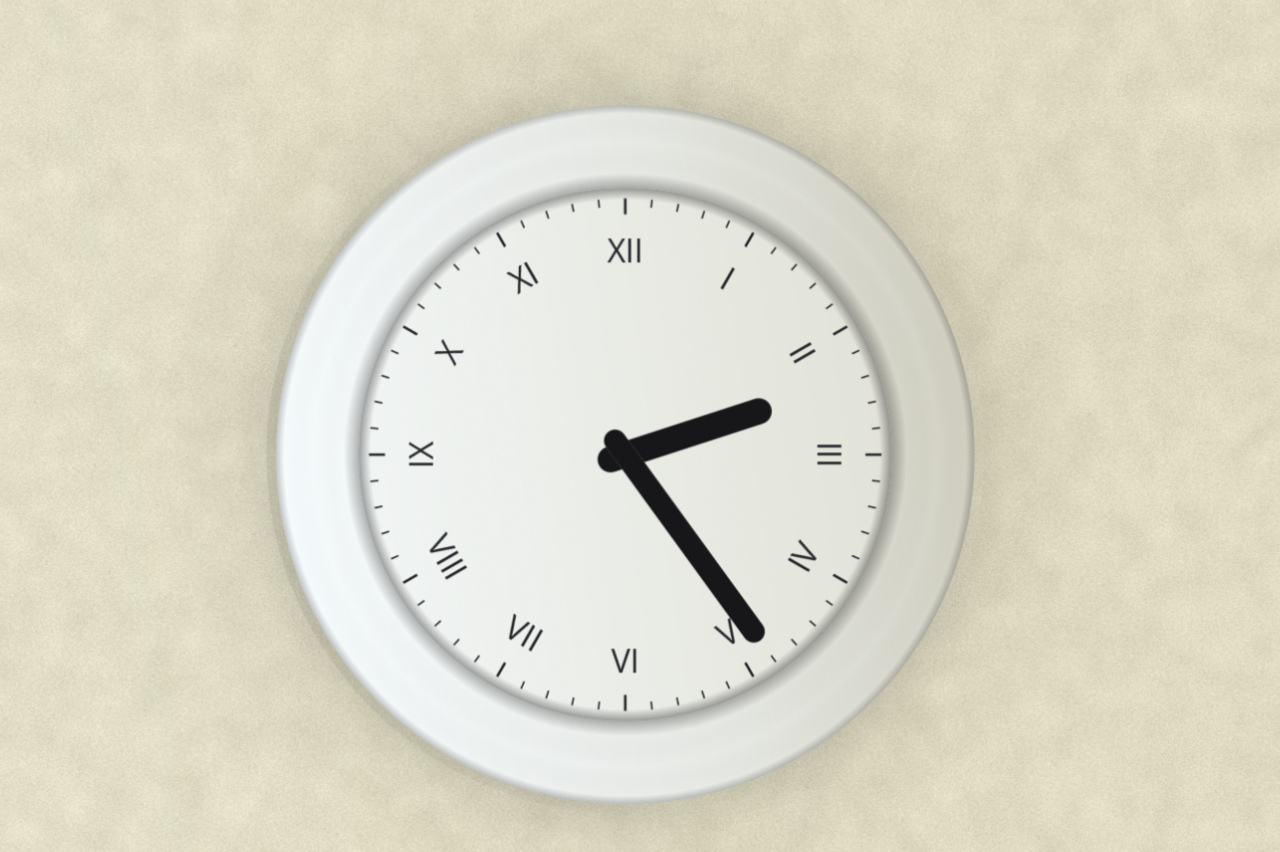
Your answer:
{"hour": 2, "minute": 24}
